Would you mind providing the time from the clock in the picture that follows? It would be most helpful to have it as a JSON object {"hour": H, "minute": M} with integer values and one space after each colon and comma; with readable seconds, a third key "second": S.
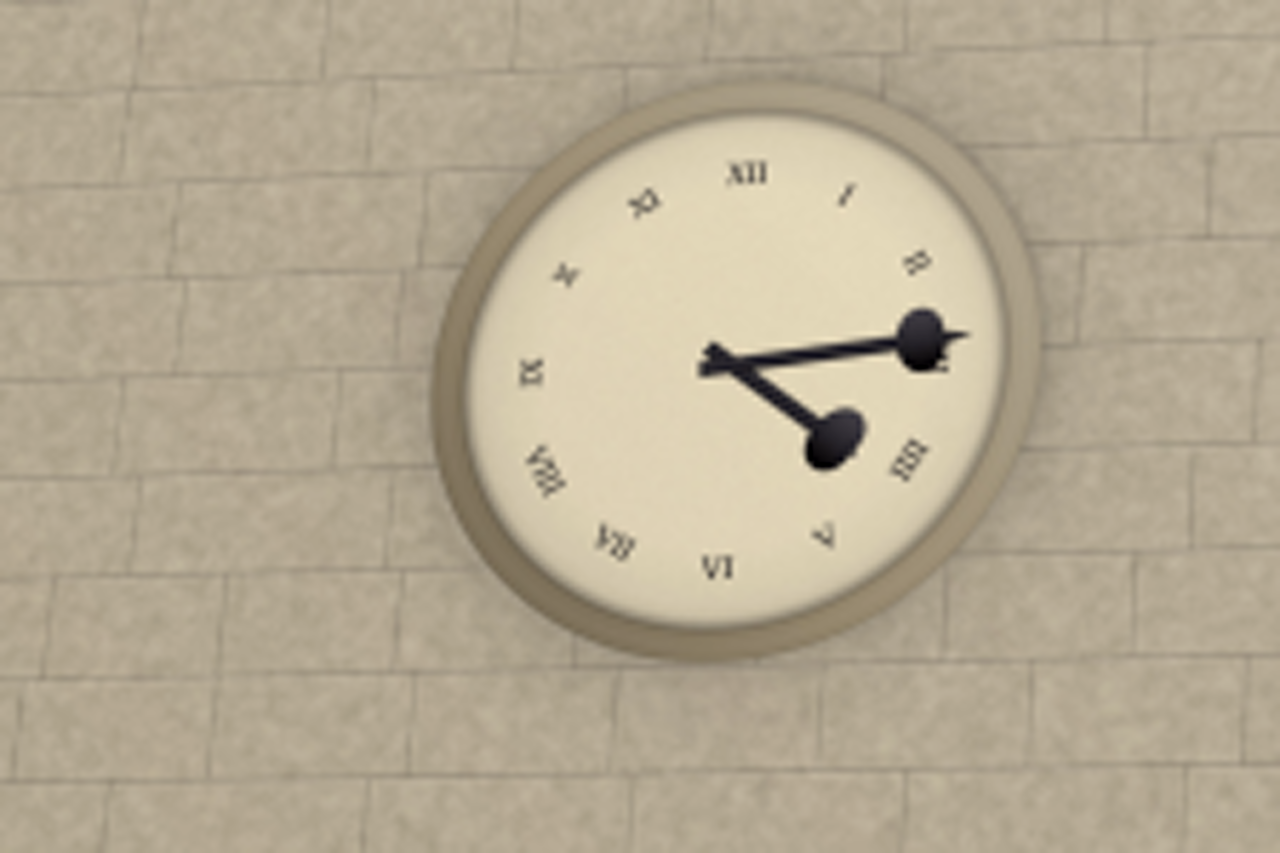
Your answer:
{"hour": 4, "minute": 14}
